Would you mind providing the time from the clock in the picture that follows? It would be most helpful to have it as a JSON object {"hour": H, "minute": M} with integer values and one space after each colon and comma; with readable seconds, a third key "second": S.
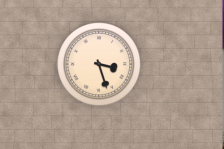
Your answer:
{"hour": 3, "minute": 27}
